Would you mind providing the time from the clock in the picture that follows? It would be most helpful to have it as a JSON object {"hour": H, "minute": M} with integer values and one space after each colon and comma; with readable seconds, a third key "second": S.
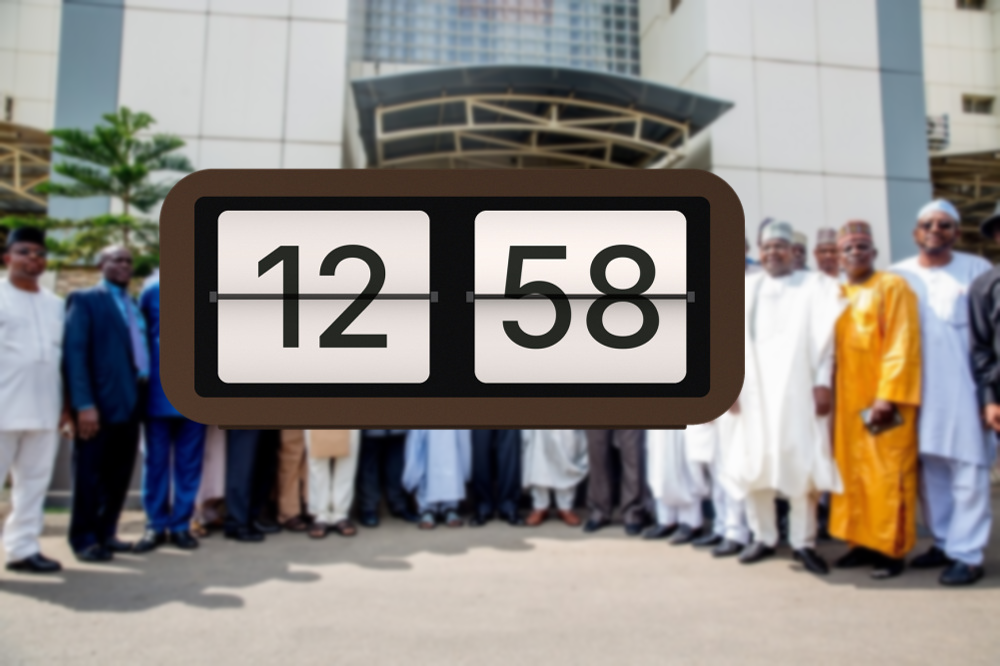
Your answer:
{"hour": 12, "minute": 58}
